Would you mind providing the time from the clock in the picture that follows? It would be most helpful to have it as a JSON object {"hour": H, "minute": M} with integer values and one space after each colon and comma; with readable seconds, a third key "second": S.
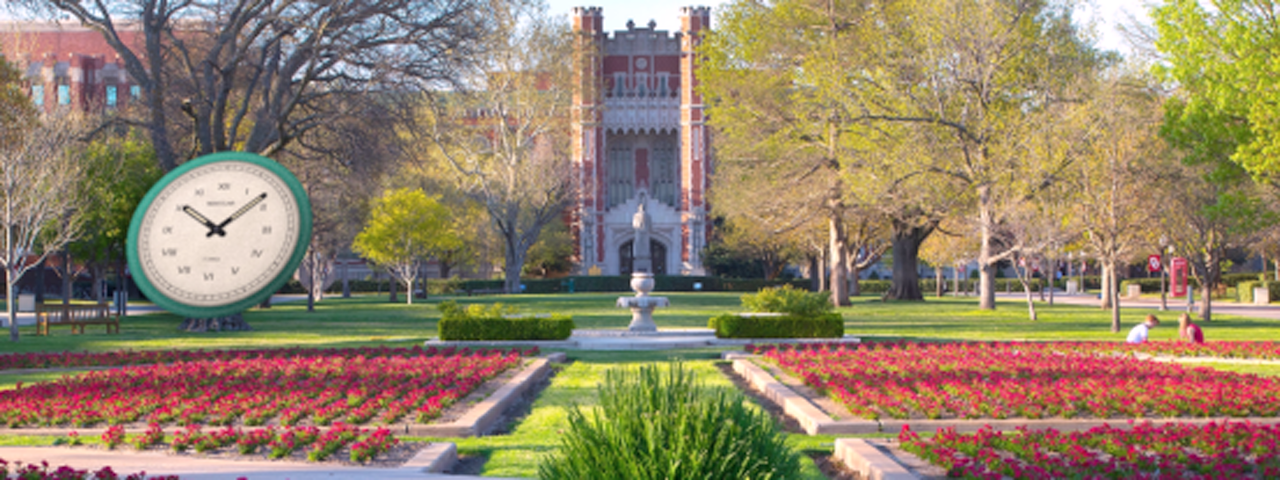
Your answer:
{"hour": 10, "minute": 8}
